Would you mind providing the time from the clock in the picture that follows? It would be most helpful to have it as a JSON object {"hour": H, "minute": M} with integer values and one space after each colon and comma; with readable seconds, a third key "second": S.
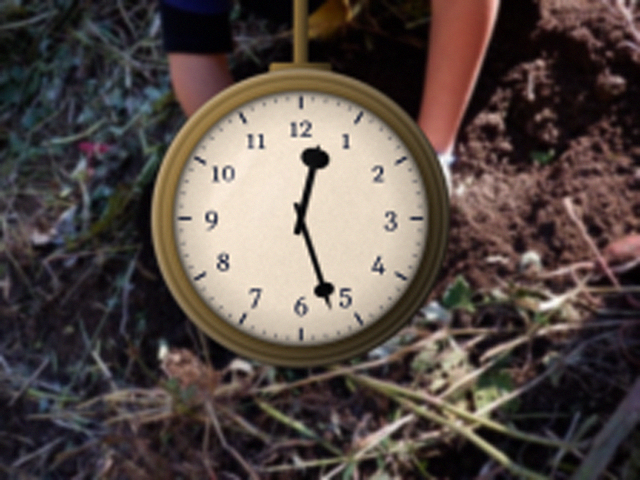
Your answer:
{"hour": 12, "minute": 27}
